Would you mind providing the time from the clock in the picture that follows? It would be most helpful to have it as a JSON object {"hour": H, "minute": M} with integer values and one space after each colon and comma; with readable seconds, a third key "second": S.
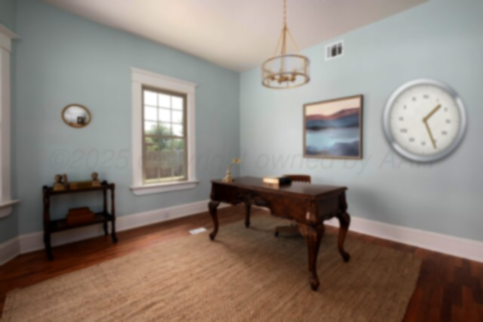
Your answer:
{"hour": 1, "minute": 26}
